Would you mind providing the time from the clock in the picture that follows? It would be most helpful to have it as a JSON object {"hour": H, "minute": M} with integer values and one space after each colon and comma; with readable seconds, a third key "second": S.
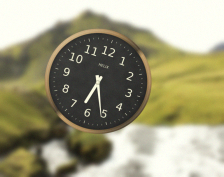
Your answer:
{"hour": 6, "minute": 26}
